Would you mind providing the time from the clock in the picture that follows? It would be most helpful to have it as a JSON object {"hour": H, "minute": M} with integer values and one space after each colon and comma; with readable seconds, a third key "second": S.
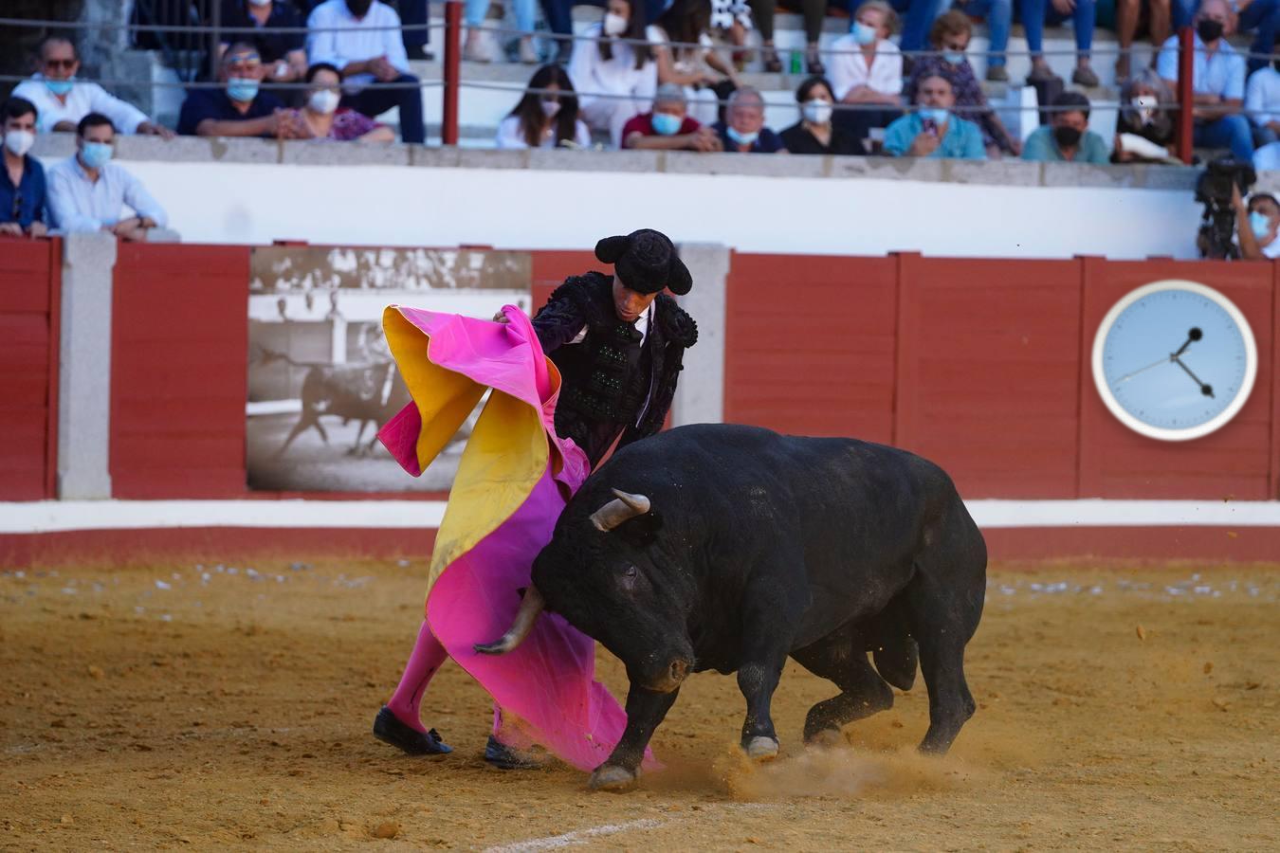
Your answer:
{"hour": 1, "minute": 22, "second": 41}
